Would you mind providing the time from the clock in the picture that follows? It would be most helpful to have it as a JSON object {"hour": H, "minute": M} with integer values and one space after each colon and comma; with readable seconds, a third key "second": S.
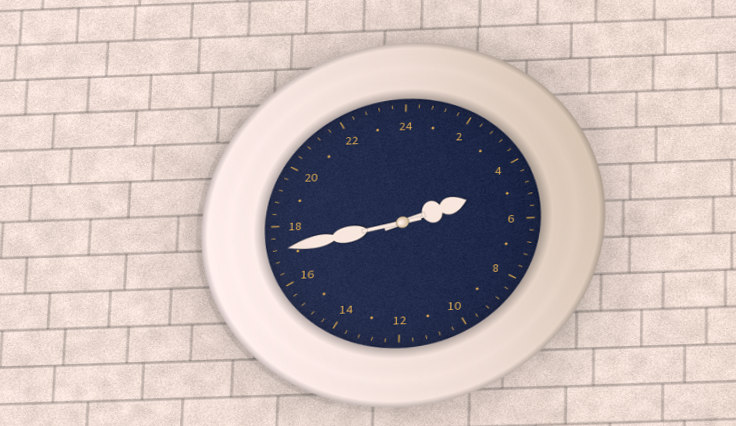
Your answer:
{"hour": 4, "minute": 43}
